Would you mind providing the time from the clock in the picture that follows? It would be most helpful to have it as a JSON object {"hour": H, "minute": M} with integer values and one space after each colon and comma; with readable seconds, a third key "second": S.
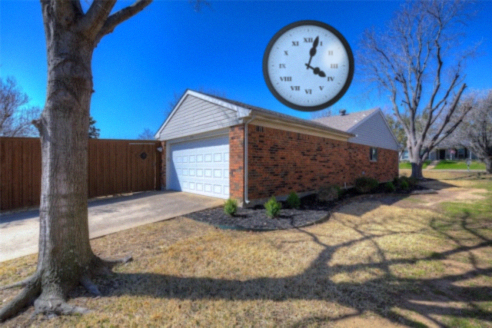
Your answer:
{"hour": 4, "minute": 3}
